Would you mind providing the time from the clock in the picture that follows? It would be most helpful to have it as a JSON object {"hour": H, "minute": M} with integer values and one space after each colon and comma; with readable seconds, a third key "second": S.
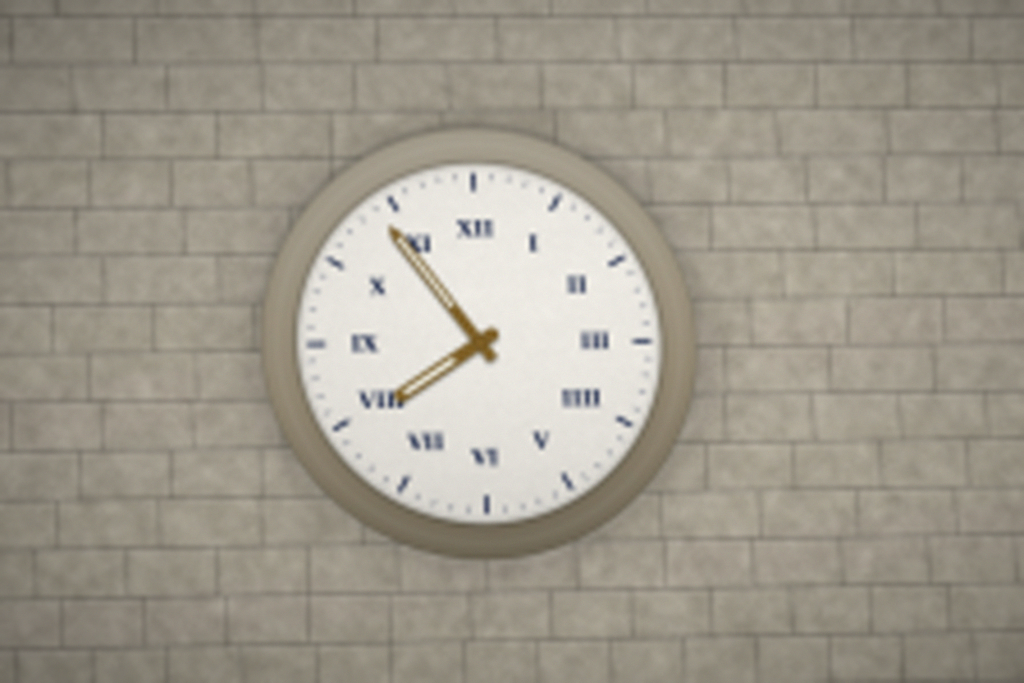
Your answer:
{"hour": 7, "minute": 54}
